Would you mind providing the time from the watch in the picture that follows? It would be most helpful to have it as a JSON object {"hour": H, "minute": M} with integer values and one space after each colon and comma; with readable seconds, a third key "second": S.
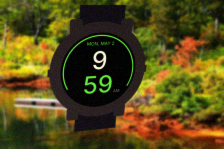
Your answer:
{"hour": 9, "minute": 59}
